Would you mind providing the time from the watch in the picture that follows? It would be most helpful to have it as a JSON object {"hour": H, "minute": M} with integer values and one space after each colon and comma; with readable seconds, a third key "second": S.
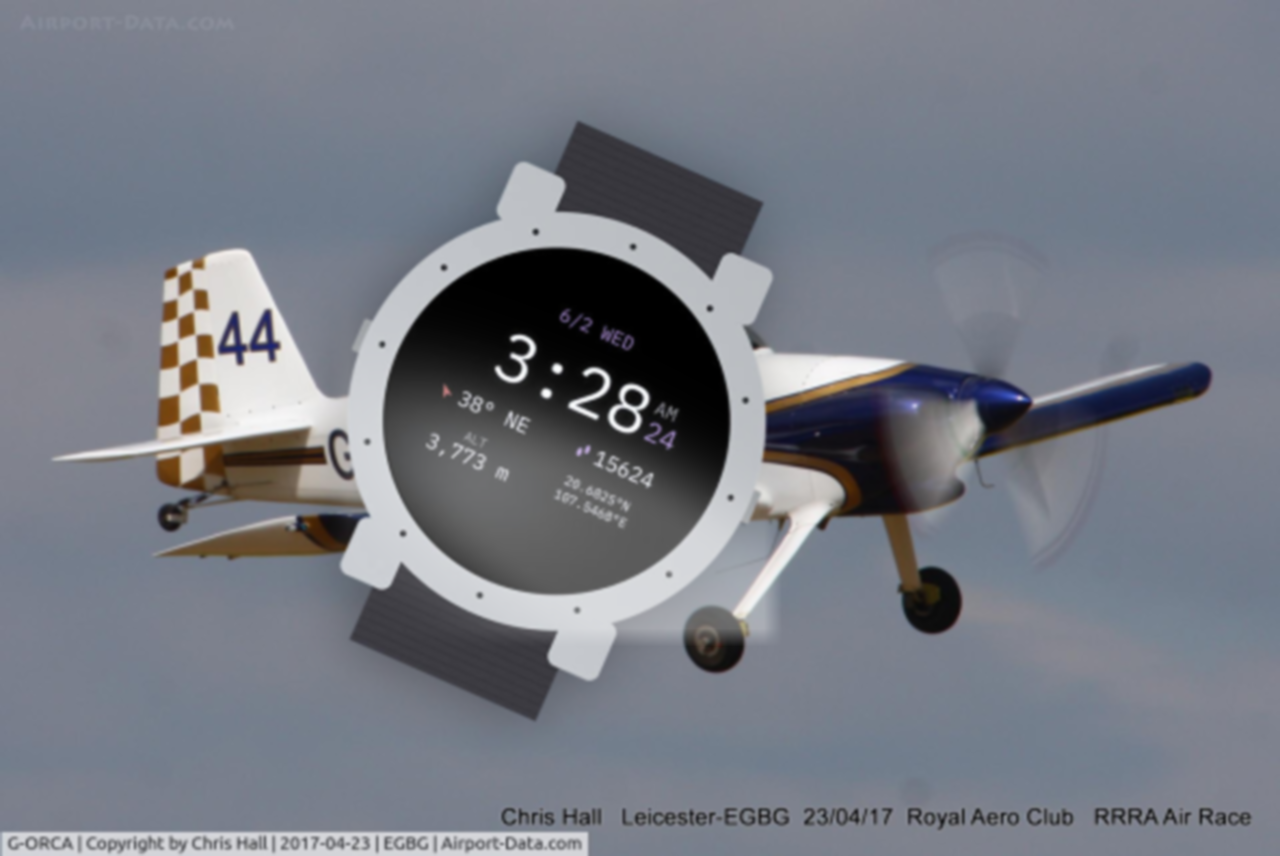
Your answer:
{"hour": 3, "minute": 28, "second": 24}
